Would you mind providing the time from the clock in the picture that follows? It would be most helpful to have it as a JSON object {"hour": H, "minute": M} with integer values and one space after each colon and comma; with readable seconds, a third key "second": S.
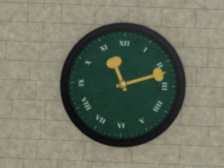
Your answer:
{"hour": 11, "minute": 12}
